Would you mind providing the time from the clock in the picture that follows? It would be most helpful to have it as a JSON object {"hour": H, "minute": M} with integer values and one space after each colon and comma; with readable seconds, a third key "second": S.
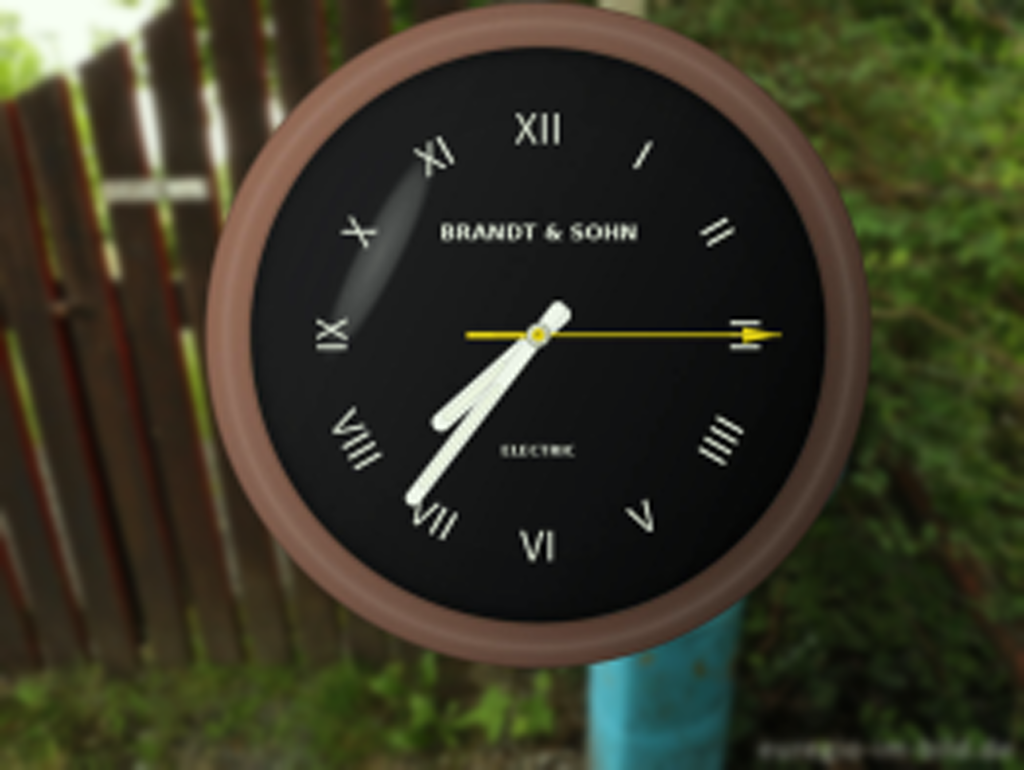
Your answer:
{"hour": 7, "minute": 36, "second": 15}
